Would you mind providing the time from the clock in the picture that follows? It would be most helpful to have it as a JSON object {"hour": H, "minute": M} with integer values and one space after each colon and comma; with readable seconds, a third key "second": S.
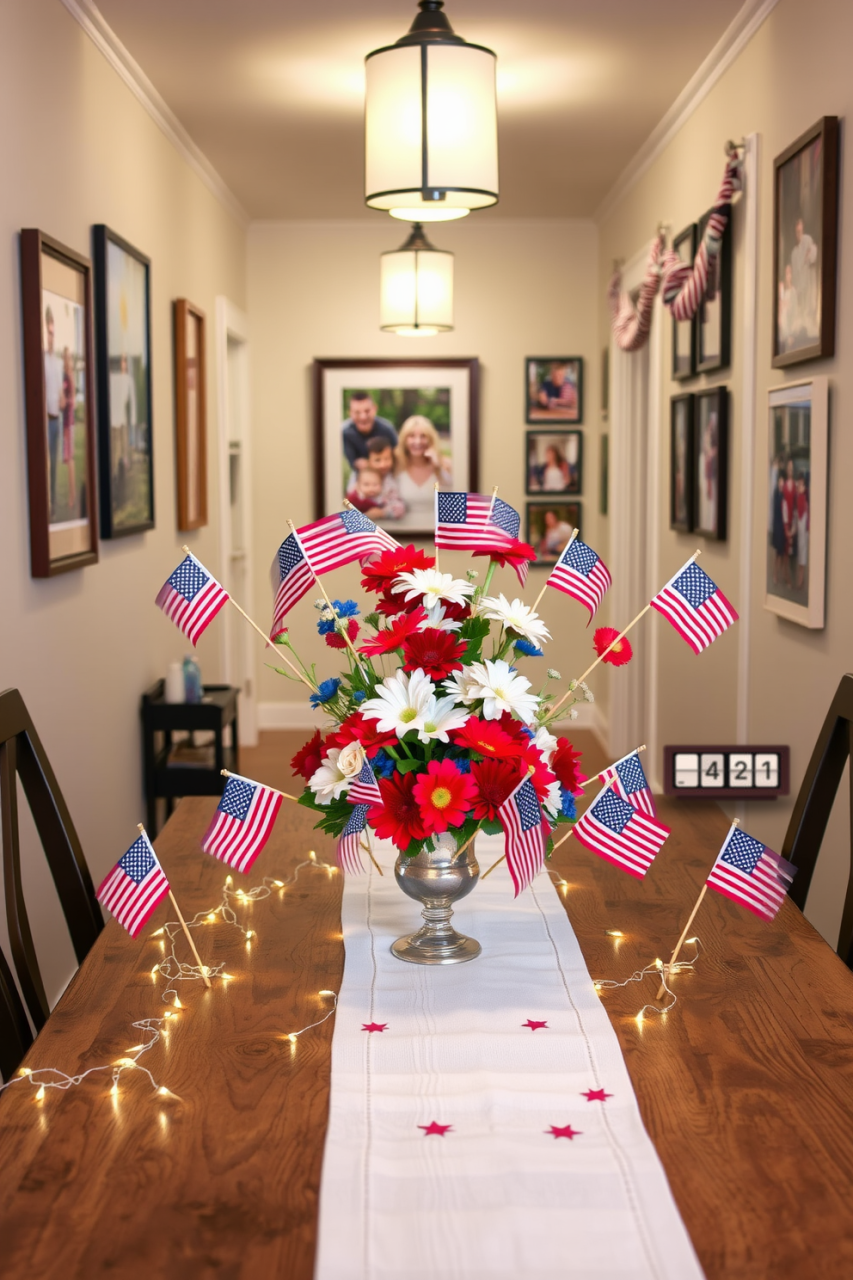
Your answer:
{"hour": 4, "minute": 21}
